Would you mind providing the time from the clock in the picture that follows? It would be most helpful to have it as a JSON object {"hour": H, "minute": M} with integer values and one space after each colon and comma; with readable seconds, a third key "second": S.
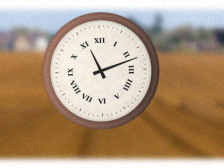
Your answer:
{"hour": 11, "minute": 12}
